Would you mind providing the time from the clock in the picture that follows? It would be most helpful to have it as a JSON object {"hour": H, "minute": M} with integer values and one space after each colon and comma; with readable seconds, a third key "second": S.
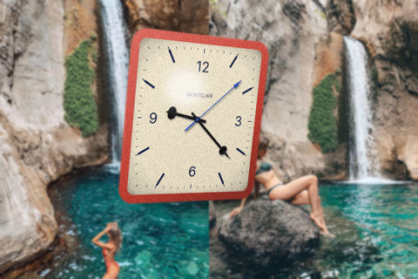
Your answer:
{"hour": 9, "minute": 22, "second": 8}
